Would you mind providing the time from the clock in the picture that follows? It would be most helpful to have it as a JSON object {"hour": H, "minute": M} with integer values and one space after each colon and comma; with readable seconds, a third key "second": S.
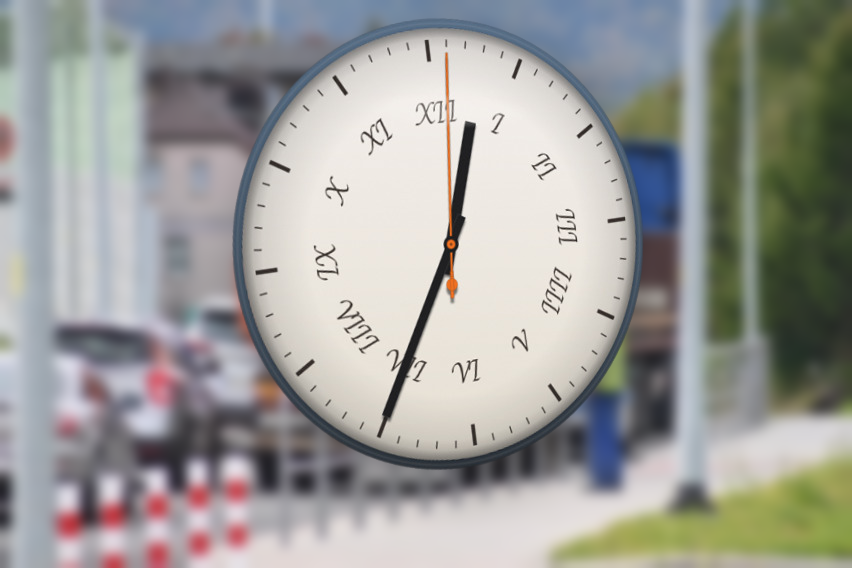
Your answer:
{"hour": 12, "minute": 35, "second": 1}
